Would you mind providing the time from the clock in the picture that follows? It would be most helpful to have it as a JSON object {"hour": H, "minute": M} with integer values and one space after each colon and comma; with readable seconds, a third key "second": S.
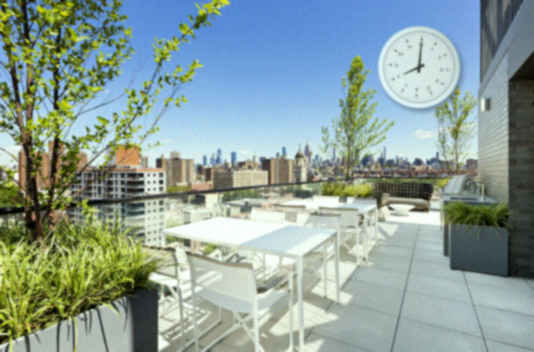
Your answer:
{"hour": 8, "minute": 0}
